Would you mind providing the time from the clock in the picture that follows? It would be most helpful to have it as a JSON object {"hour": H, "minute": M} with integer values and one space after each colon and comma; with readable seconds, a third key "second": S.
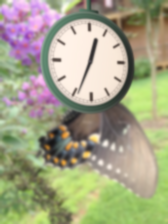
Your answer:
{"hour": 12, "minute": 34}
